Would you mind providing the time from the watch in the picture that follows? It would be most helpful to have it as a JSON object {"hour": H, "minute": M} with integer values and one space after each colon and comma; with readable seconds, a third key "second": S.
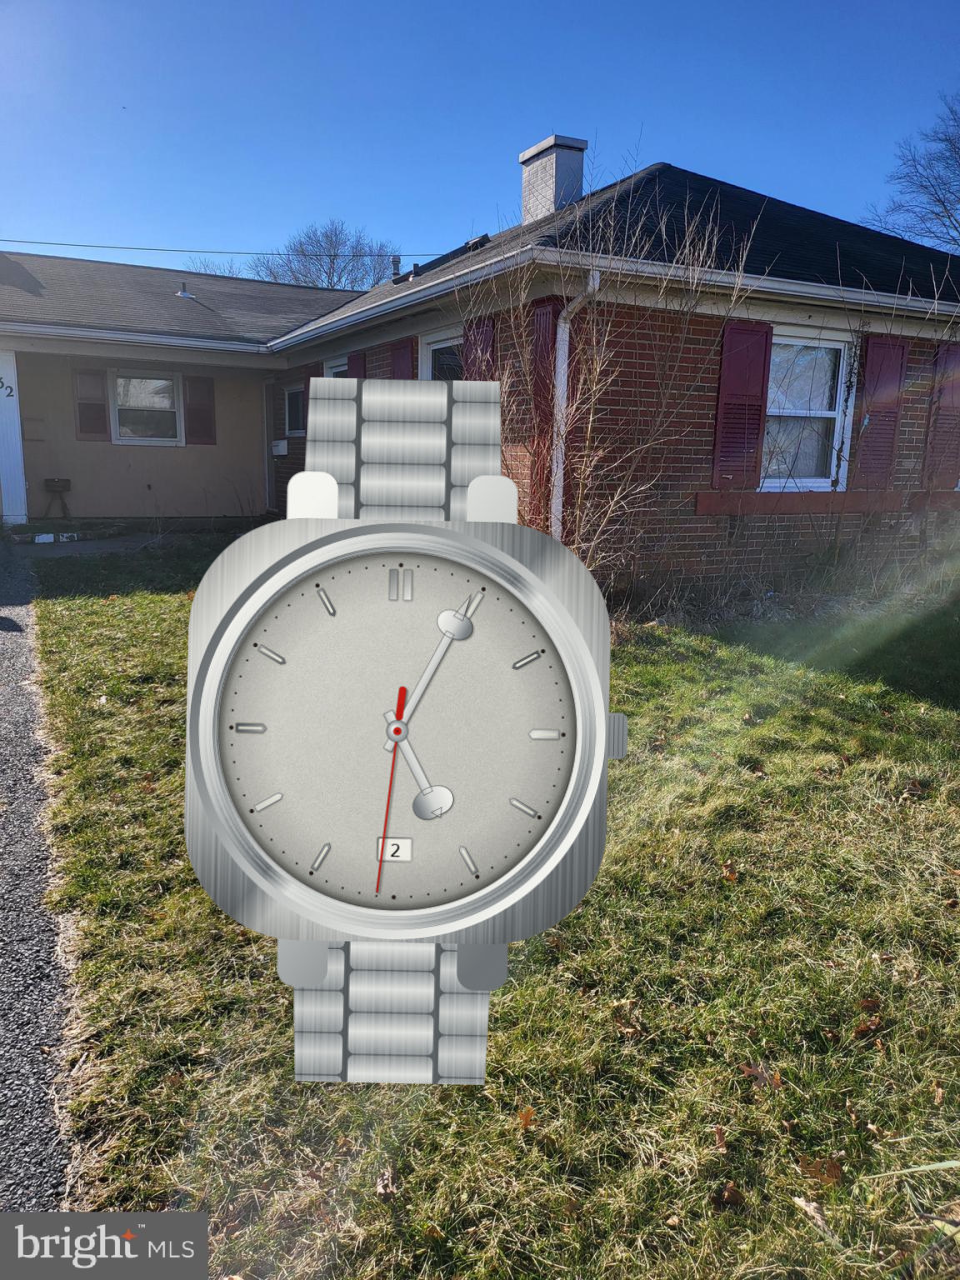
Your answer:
{"hour": 5, "minute": 4, "second": 31}
